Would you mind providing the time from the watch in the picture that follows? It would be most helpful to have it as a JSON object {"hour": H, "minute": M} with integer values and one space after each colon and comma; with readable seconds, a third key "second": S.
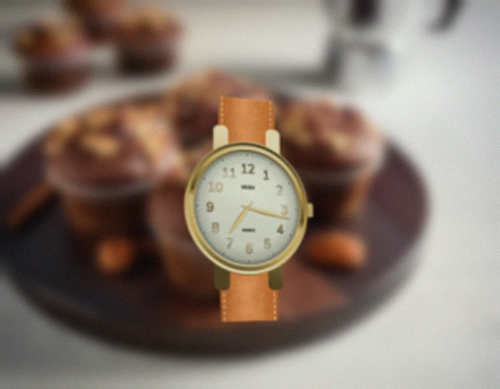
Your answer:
{"hour": 7, "minute": 17}
